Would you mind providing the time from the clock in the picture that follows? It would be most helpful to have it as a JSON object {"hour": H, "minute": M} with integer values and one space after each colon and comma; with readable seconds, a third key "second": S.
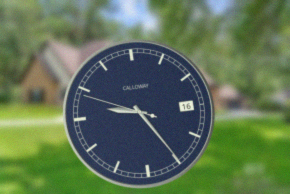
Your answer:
{"hour": 9, "minute": 24, "second": 49}
